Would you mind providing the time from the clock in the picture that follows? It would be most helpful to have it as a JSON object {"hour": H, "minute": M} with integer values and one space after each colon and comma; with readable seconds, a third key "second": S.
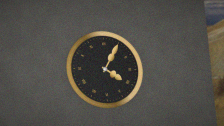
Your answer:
{"hour": 4, "minute": 5}
